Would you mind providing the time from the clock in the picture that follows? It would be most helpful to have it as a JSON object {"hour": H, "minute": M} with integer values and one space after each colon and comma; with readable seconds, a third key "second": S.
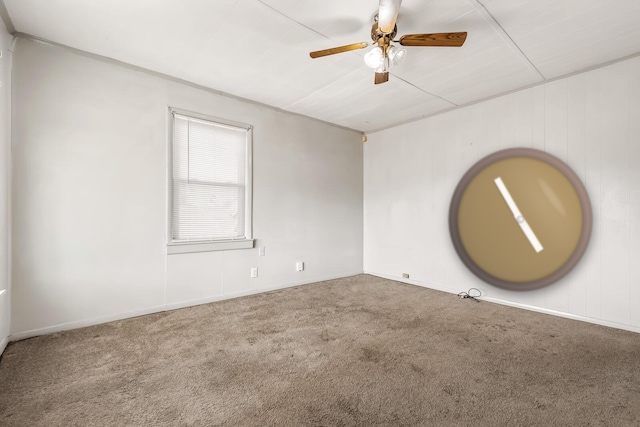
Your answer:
{"hour": 4, "minute": 55}
